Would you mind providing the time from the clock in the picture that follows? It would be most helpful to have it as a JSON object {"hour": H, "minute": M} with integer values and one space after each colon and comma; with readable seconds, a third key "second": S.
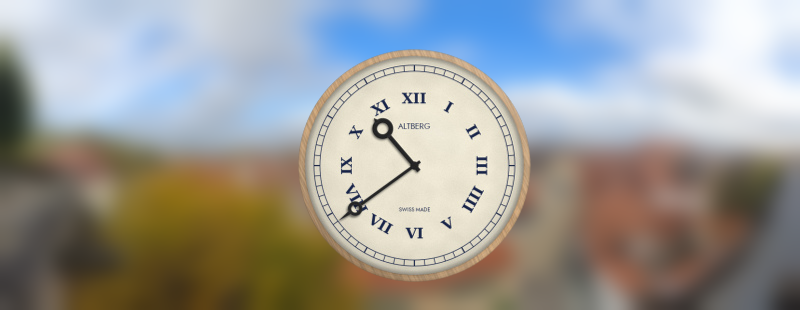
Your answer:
{"hour": 10, "minute": 39}
